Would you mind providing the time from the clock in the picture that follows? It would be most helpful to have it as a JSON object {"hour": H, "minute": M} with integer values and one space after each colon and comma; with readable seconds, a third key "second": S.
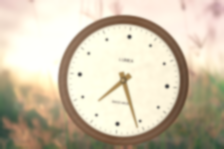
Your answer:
{"hour": 7, "minute": 26}
